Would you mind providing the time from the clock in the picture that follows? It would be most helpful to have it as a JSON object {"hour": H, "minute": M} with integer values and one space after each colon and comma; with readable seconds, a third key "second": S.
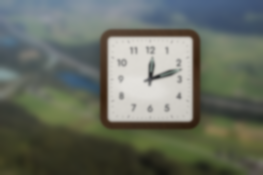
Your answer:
{"hour": 12, "minute": 12}
